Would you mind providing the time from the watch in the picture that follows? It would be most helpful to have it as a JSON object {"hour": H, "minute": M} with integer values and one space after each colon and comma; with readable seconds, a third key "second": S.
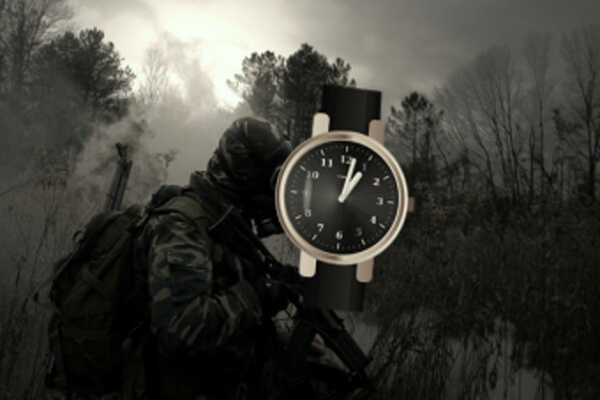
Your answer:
{"hour": 1, "minute": 2}
